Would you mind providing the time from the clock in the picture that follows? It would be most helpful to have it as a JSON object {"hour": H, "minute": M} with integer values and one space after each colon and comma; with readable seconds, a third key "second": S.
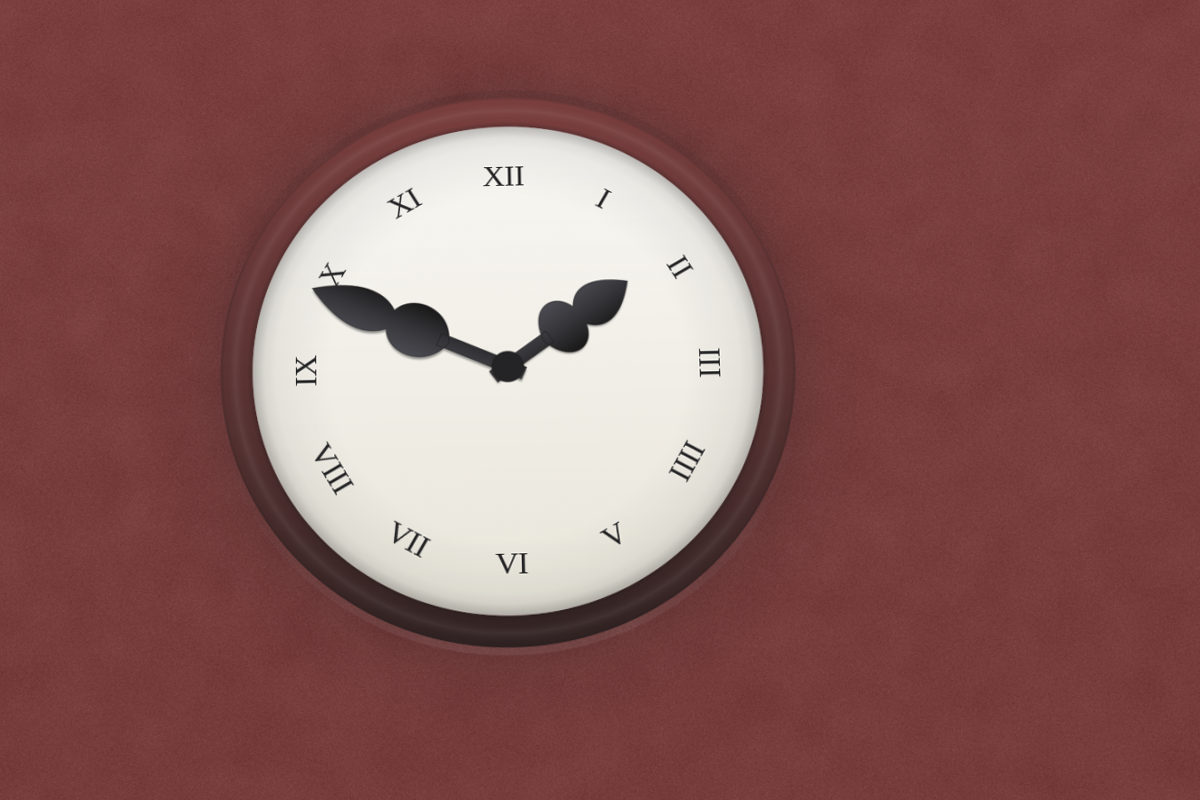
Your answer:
{"hour": 1, "minute": 49}
